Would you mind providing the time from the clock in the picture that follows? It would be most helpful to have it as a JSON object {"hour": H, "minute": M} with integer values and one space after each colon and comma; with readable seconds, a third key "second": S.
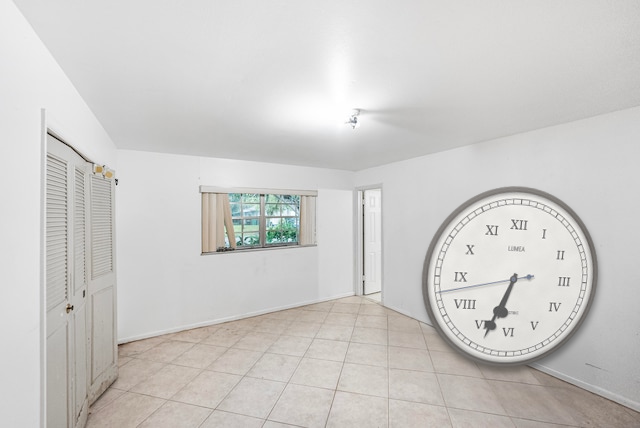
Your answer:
{"hour": 6, "minute": 33, "second": 43}
